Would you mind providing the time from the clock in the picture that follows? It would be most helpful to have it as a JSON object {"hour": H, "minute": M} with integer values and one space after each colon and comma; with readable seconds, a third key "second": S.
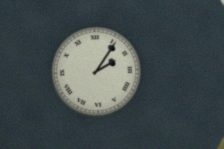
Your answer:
{"hour": 2, "minute": 6}
